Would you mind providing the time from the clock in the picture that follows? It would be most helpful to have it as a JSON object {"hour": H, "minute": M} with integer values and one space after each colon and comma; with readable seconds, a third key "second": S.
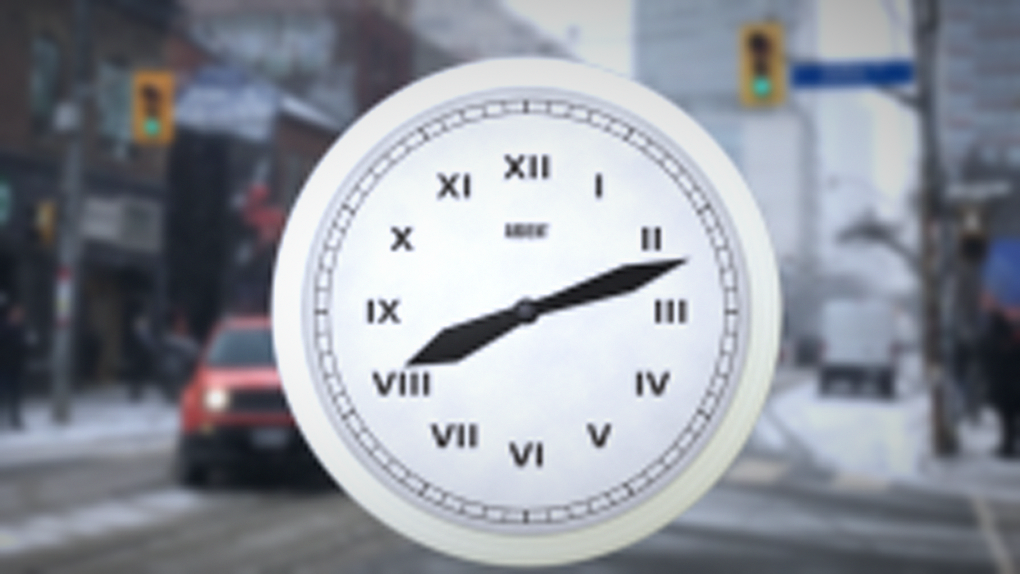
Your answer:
{"hour": 8, "minute": 12}
